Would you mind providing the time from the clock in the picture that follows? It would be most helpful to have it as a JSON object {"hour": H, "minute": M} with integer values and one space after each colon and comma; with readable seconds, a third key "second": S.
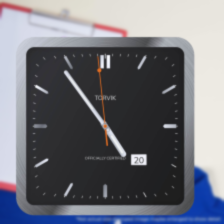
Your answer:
{"hour": 4, "minute": 53, "second": 59}
